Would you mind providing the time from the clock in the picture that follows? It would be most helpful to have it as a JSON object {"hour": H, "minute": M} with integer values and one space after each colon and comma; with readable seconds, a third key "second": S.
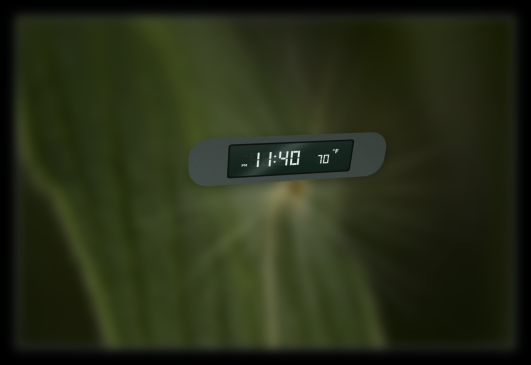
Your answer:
{"hour": 11, "minute": 40}
